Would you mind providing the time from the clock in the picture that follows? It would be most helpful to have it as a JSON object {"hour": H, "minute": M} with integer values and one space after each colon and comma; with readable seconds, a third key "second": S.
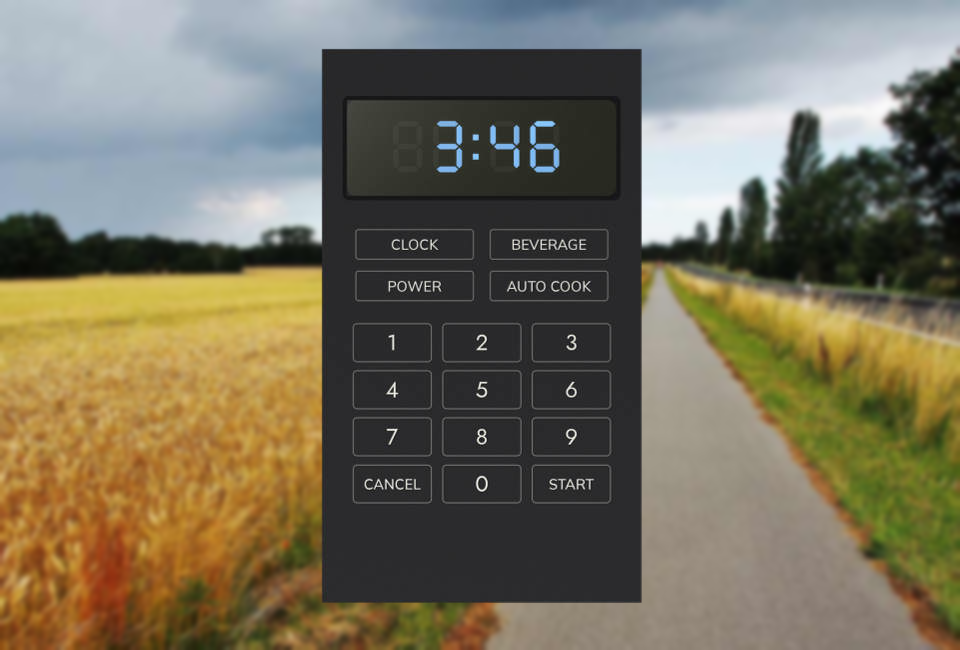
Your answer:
{"hour": 3, "minute": 46}
